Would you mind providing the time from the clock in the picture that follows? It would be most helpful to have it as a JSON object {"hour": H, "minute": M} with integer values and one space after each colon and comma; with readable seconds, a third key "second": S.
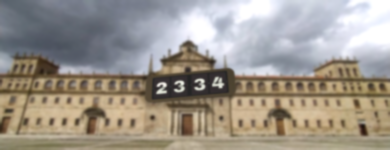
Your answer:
{"hour": 23, "minute": 34}
